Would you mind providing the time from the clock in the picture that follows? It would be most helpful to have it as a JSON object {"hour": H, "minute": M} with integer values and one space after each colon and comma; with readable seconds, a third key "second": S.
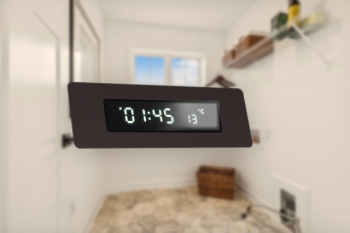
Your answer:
{"hour": 1, "minute": 45}
